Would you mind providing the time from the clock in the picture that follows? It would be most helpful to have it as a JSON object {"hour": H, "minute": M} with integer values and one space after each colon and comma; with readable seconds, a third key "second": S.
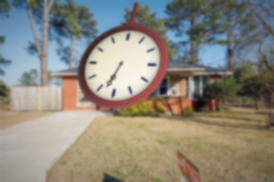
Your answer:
{"hour": 6, "minute": 33}
